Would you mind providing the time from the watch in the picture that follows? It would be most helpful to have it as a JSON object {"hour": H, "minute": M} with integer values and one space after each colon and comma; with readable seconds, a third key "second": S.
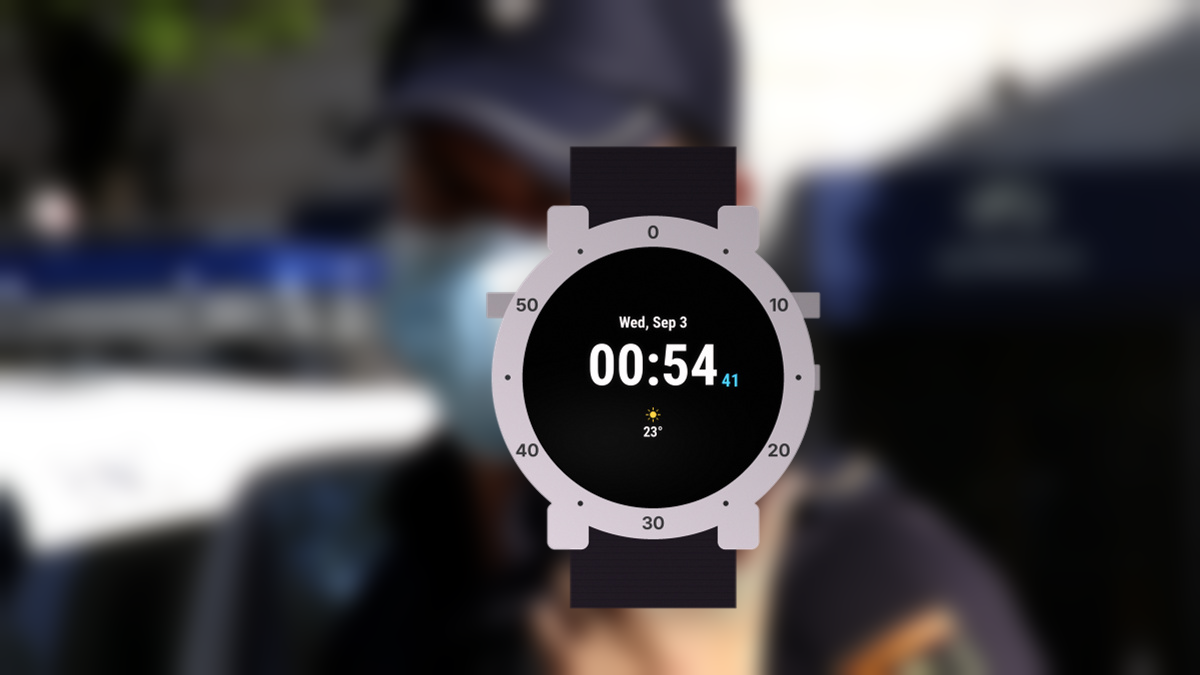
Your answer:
{"hour": 0, "minute": 54, "second": 41}
